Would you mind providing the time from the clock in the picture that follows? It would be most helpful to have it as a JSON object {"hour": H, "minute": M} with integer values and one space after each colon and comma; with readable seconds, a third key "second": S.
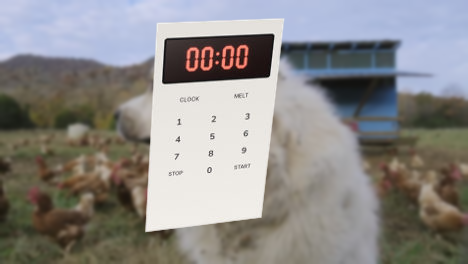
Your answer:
{"hour": 0, "minute": 0}
